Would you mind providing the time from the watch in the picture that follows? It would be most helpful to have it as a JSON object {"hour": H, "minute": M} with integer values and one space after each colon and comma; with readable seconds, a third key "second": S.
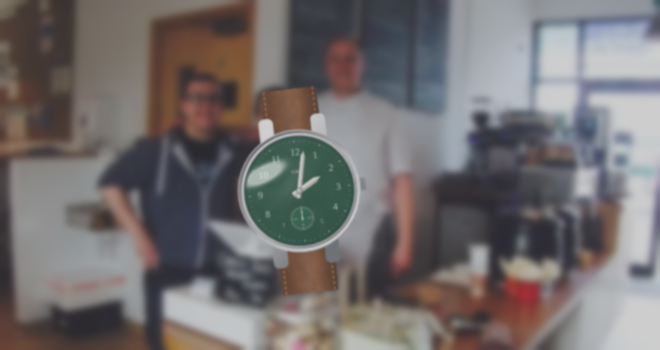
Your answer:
{"hour": 2, "minute": 2}
